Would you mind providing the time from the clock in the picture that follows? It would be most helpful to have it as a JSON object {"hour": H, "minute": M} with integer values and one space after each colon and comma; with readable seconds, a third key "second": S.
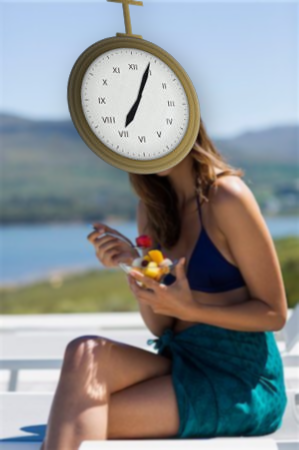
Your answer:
{"hour": 7, "minute": 4}
